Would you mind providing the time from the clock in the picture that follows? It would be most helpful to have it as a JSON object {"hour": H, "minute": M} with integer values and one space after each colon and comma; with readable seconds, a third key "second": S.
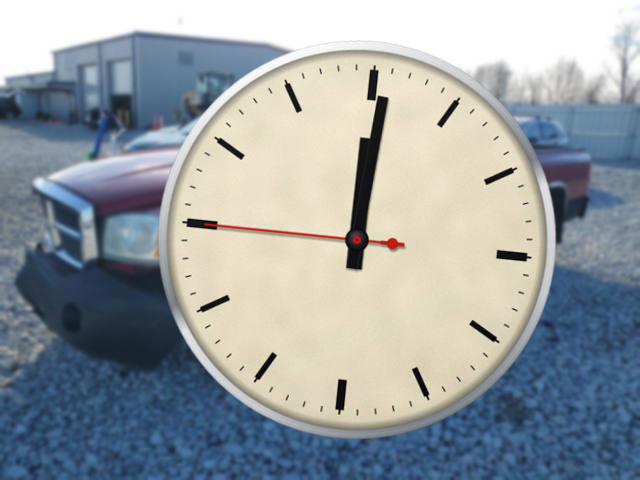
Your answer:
{"hour": 12, "minute": 0, "second": 45}
